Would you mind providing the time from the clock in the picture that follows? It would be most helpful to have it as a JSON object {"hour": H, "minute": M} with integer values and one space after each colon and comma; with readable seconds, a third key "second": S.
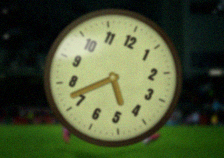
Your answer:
{"hour": 4, "minute": 37}
